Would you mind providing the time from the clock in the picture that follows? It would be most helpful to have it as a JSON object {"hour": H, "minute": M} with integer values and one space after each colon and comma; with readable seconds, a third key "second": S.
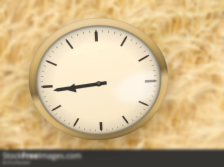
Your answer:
{"hour": 8, "minute": 44}
